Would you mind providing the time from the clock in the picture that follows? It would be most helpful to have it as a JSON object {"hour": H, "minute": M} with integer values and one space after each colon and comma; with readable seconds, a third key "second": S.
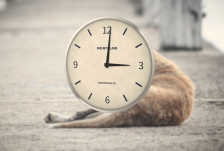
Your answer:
{"hour": 3, "minute": 1}
